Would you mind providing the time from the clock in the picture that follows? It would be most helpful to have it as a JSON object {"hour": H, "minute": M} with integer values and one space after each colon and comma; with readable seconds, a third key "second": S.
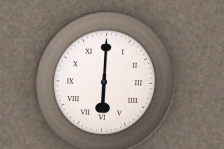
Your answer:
{"hour": 6, "minute": 0}
